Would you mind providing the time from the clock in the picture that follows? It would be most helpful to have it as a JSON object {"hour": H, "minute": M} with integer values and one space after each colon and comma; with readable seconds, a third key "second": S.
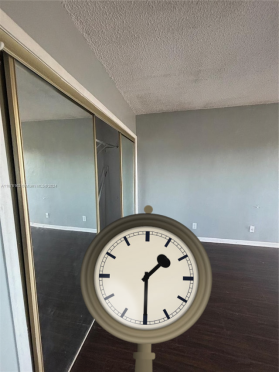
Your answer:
{"hour": 1, "minute": 30}
